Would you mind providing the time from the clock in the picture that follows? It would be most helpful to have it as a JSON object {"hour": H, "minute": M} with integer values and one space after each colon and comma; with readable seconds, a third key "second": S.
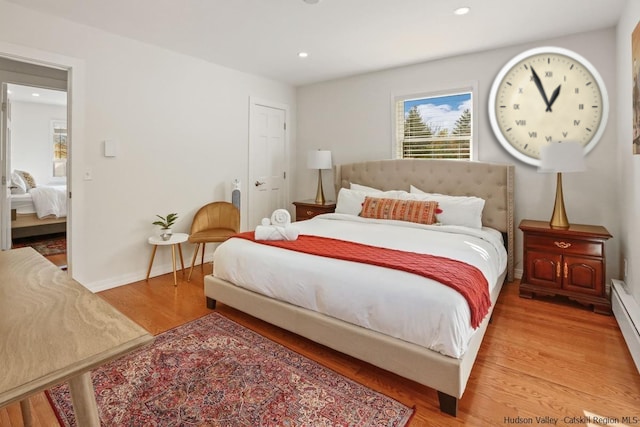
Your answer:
{"hour": 12, "minute": 56}
